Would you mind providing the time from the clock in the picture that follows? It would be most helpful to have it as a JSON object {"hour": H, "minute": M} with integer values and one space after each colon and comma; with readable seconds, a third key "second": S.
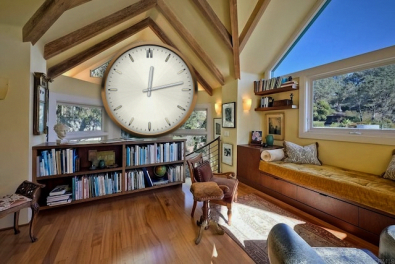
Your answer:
{"hour": 12, "minute": 13}
